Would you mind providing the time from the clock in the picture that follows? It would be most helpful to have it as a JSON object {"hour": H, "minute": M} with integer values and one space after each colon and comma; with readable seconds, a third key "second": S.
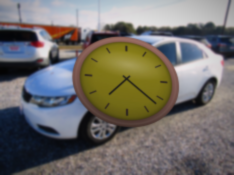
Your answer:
{"hour": 7, "minute": 22}
